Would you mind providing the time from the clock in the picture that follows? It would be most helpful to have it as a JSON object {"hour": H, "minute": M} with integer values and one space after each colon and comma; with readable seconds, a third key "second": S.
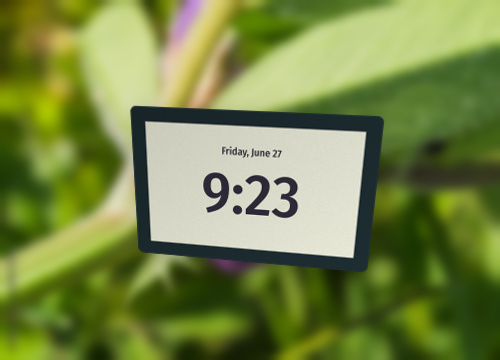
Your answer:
{"hour": 9, "minute": 23}
